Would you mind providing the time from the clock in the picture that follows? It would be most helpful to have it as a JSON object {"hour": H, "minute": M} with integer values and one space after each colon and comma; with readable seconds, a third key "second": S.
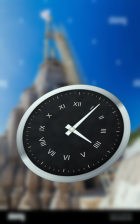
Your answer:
{"hour": 4, "minute": 6}
